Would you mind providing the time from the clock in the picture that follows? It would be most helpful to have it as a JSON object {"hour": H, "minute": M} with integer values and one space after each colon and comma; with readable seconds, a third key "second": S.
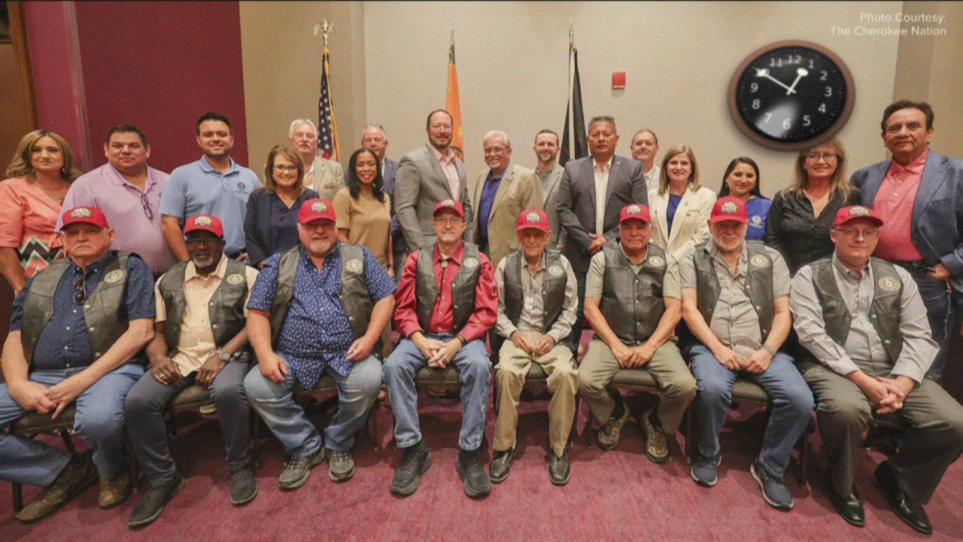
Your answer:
{"hour": 12, "minute": 50}
